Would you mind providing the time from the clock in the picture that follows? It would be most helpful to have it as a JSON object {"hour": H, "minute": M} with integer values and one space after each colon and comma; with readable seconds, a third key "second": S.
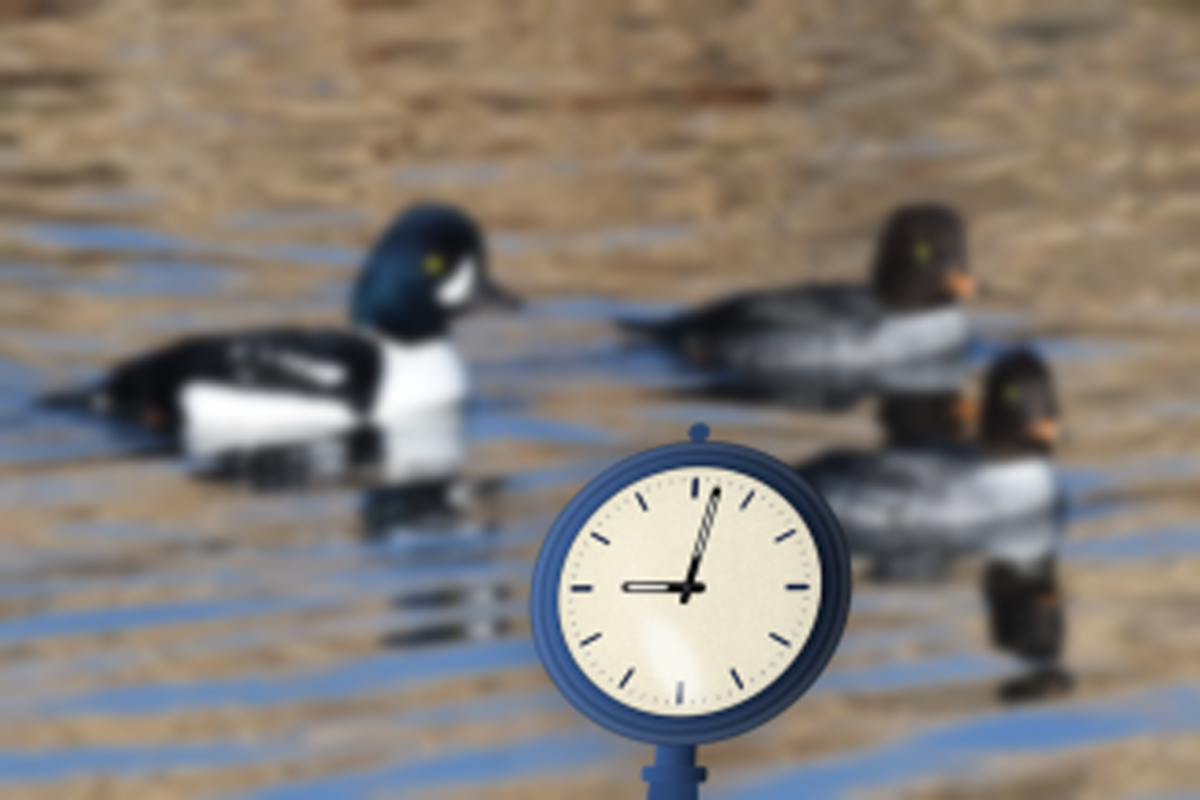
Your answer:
{"hour": 9, "minute": 2}
